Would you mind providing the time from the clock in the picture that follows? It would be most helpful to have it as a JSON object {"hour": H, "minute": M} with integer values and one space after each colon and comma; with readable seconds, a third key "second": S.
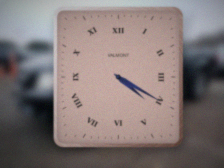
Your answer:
{"hour": 4, "minute": 20}
